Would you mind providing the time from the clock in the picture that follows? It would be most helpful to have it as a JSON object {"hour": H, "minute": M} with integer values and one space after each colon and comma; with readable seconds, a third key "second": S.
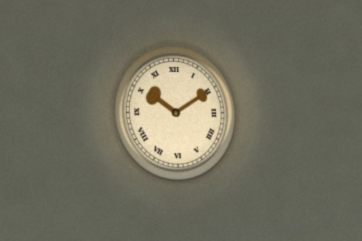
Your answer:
{"hour": 10, "minute": 10}
